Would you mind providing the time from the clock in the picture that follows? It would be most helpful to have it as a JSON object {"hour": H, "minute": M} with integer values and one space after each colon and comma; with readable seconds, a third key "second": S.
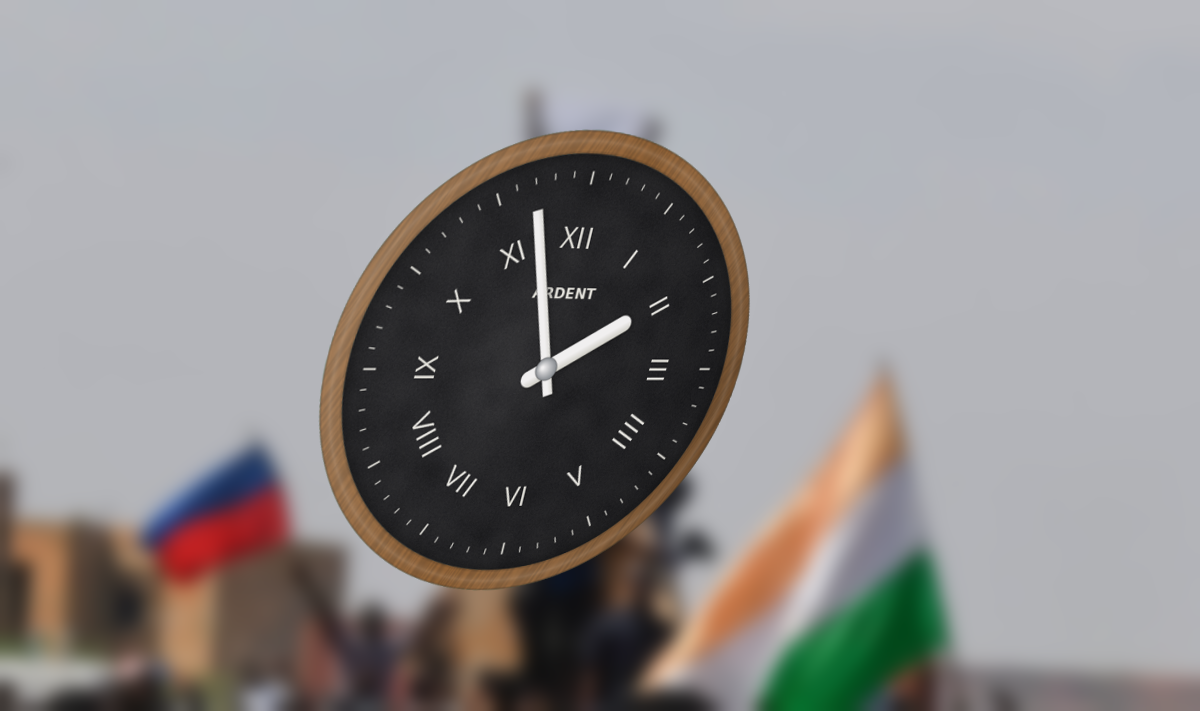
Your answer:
{"hour": 1, "minute": 57}
